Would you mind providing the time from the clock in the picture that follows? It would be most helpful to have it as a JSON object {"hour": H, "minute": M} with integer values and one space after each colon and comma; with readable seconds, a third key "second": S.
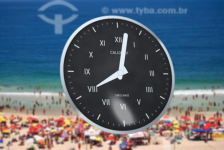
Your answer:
{"hour": 8, "minute": 2}
